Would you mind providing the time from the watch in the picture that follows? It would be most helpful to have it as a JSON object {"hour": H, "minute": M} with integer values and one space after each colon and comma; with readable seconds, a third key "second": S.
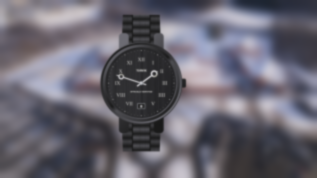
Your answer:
{"hour": 1, "minute": 48}
